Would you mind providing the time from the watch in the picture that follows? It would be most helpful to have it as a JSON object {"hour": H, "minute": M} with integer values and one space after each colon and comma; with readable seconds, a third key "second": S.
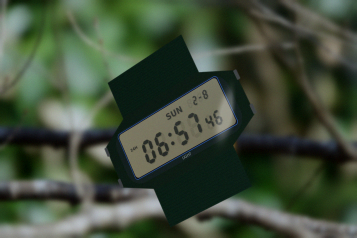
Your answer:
{"hour": 6, "minute": 57, "second": 46}
